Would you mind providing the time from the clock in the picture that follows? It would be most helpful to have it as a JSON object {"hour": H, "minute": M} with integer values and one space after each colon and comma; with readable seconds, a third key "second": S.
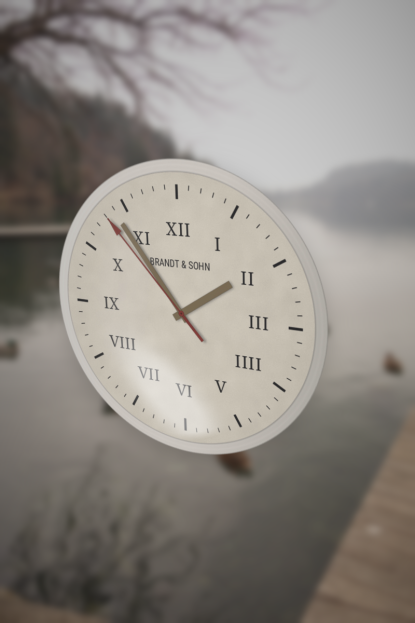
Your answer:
{"hour": 1, "minute": 53, "second": 53}
